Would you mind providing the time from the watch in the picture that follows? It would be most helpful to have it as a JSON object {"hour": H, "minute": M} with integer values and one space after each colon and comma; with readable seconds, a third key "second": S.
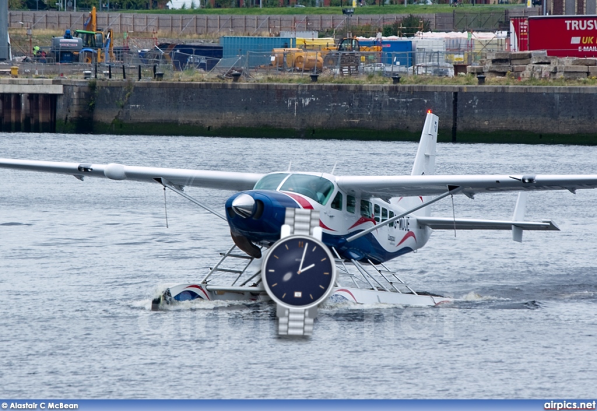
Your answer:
{"hour": 2, "minute": 2}
